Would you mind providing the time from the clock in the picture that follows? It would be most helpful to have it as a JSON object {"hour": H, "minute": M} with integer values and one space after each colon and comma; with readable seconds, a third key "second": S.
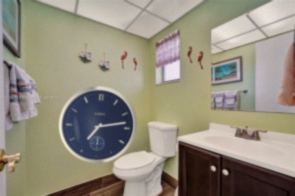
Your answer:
{"hour": 7, "minute": 13}
